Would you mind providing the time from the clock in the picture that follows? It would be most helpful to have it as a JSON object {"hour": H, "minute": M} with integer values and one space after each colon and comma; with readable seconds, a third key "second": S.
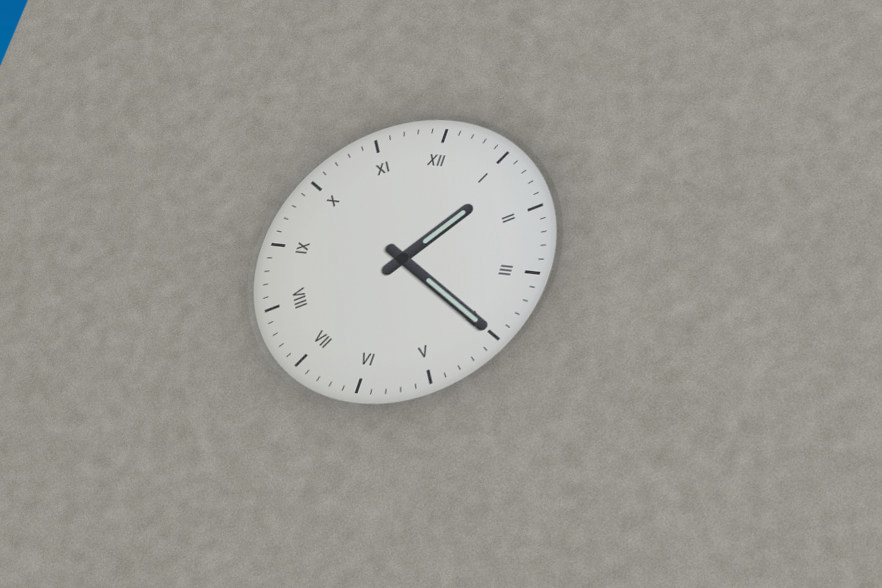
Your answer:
{"hour": 1, "minute": 20}
